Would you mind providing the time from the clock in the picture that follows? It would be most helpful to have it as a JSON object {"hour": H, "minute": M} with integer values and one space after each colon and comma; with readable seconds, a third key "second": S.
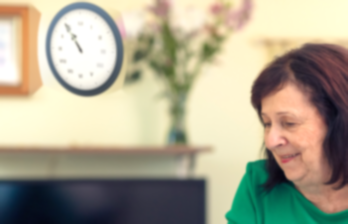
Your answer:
{"hour": 10, "minute": 54}
